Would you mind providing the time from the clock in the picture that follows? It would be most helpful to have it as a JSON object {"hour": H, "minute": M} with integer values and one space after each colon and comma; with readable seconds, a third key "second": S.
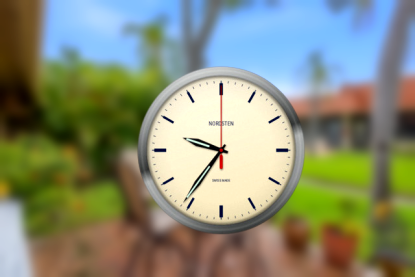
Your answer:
{"hour": 9, "minute": 36, "second": 0}
